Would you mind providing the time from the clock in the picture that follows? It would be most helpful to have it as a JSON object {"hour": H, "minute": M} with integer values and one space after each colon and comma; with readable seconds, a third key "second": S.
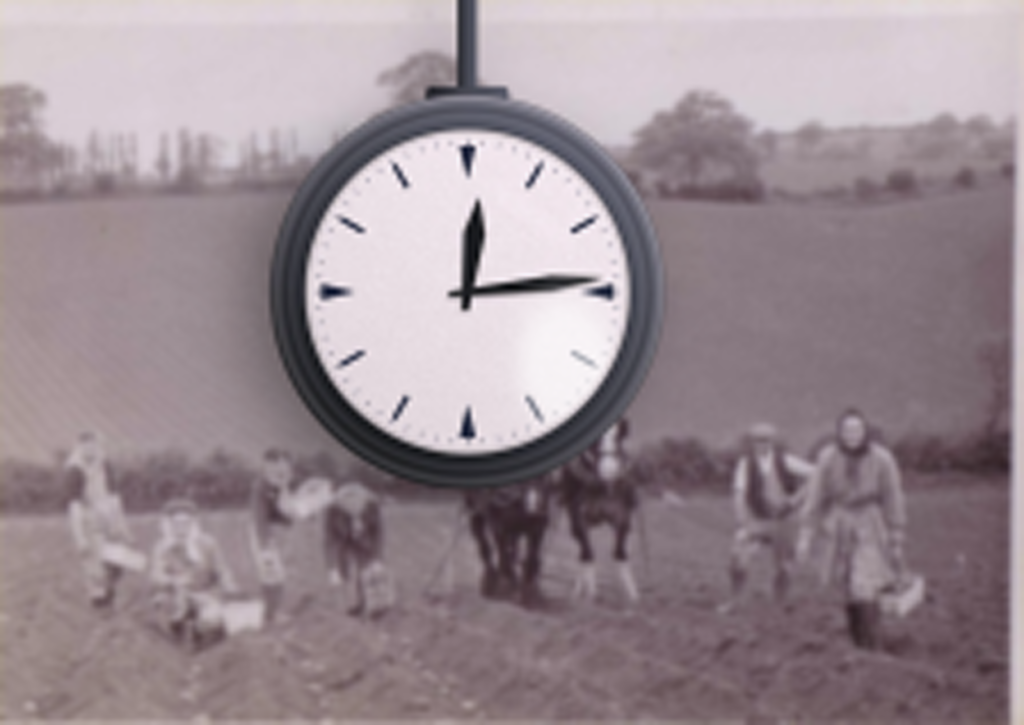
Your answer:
{"hour": 12, "minute": 14}
